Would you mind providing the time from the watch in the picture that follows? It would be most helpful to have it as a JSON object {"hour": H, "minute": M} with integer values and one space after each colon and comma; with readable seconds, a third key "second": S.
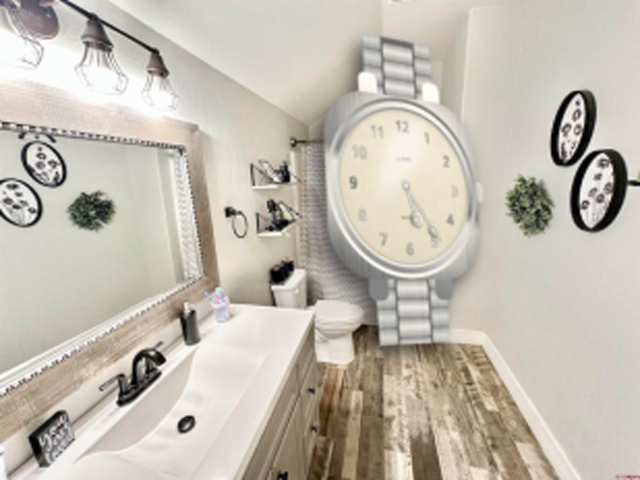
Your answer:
{"hour": 5, "minute": 24}
